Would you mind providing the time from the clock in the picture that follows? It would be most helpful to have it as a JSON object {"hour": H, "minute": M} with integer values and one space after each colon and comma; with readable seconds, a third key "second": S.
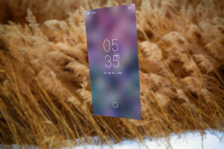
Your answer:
{"hour": 5, "minute": 35}
